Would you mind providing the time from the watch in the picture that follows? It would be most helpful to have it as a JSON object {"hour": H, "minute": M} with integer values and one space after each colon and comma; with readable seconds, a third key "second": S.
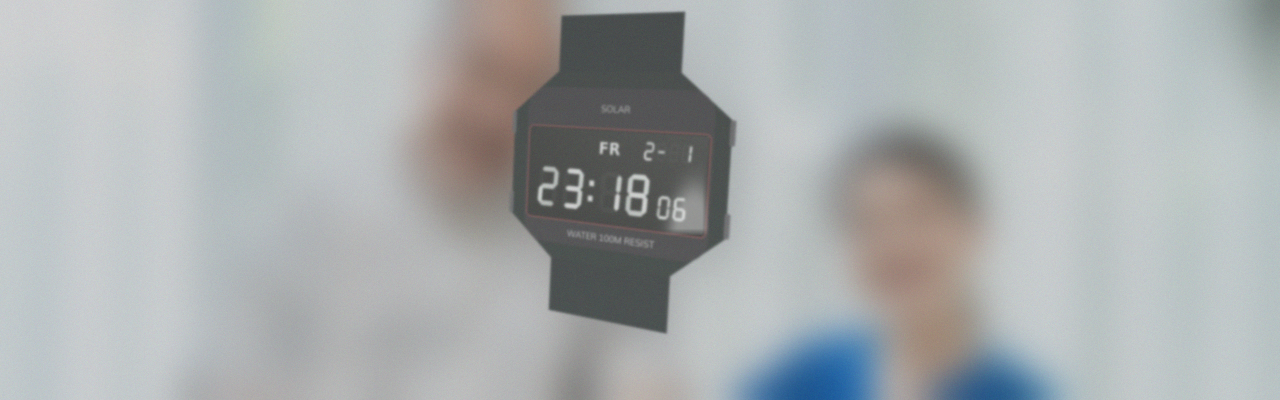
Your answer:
{"hour": 23, "minute": 18, "second": 6}
